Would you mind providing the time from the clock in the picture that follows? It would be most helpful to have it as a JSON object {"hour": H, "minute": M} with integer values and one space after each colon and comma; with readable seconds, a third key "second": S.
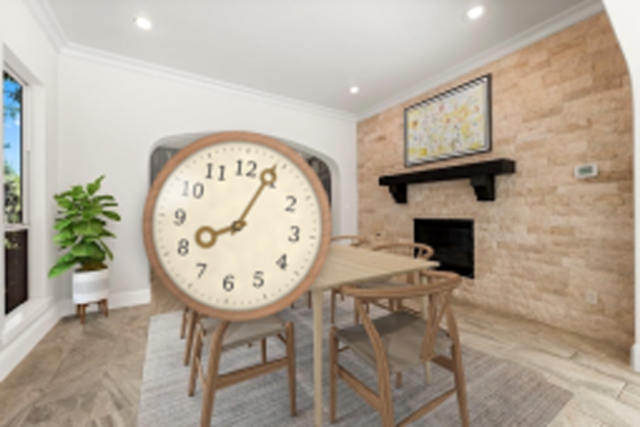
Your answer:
{"hour": 8, "minute": 4}
